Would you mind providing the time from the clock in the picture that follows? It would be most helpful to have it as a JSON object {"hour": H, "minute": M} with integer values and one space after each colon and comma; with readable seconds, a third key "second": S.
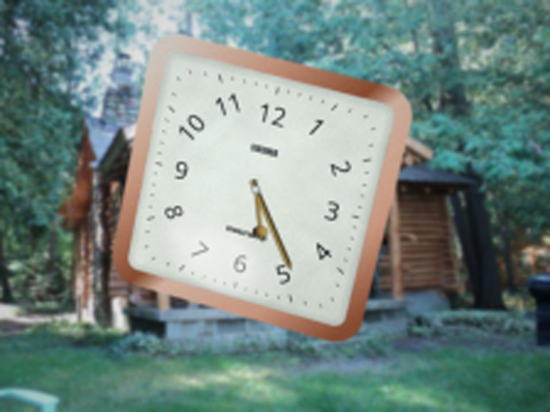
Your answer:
{"hour": 5, "minute": 24}
